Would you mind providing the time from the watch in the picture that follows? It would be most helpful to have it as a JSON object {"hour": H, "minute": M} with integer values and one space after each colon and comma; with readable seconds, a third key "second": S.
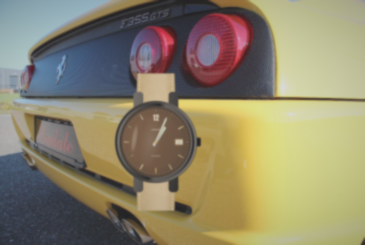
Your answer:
{"hour": 1, "minute": 4}
